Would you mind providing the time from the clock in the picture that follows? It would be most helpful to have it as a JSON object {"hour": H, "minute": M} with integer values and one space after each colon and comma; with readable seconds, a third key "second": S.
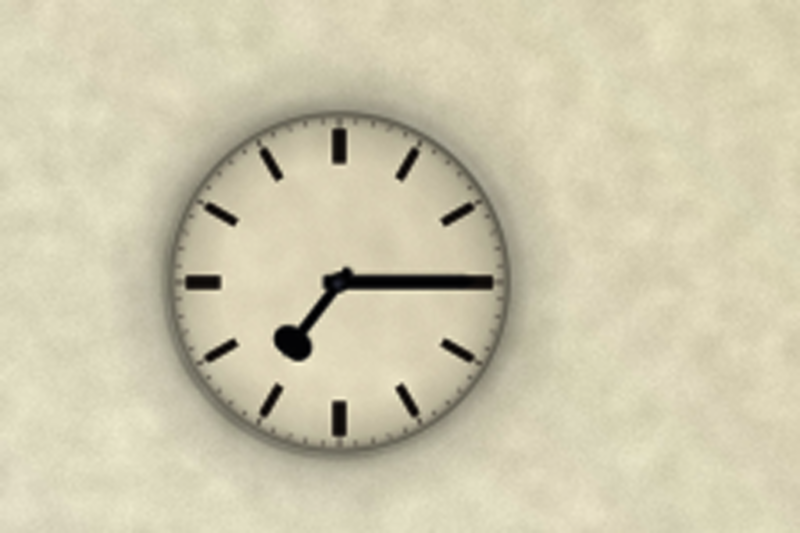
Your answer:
{"hour": 7, "minute": 15}
